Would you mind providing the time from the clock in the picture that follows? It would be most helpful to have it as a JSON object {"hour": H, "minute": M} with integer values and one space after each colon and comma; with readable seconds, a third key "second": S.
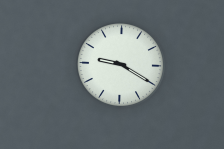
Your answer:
{"hour": 9, "minute": 20}
